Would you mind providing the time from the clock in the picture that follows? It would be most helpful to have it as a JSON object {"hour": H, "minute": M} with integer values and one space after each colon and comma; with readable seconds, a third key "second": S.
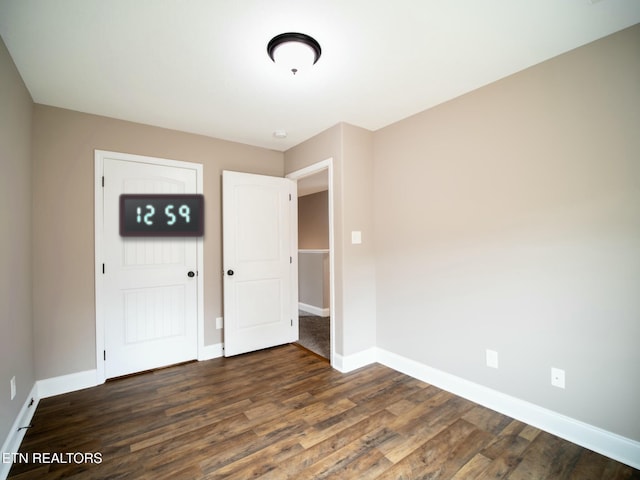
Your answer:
{"hour": 12, "minute": 59}
